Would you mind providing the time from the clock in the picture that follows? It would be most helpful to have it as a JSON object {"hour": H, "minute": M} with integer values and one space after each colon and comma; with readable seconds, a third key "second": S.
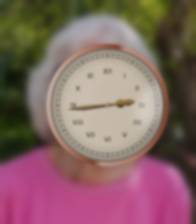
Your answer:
{"hour": 2, "minute": 44}
